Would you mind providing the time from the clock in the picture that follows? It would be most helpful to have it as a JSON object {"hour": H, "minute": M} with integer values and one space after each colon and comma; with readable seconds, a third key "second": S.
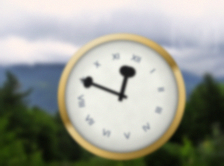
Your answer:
{"hour": 11, "minute": 45}
